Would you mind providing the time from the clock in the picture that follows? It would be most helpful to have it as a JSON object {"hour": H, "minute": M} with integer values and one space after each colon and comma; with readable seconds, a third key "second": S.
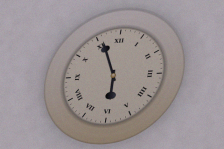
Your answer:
{"hour": 5, "minute": 56}
